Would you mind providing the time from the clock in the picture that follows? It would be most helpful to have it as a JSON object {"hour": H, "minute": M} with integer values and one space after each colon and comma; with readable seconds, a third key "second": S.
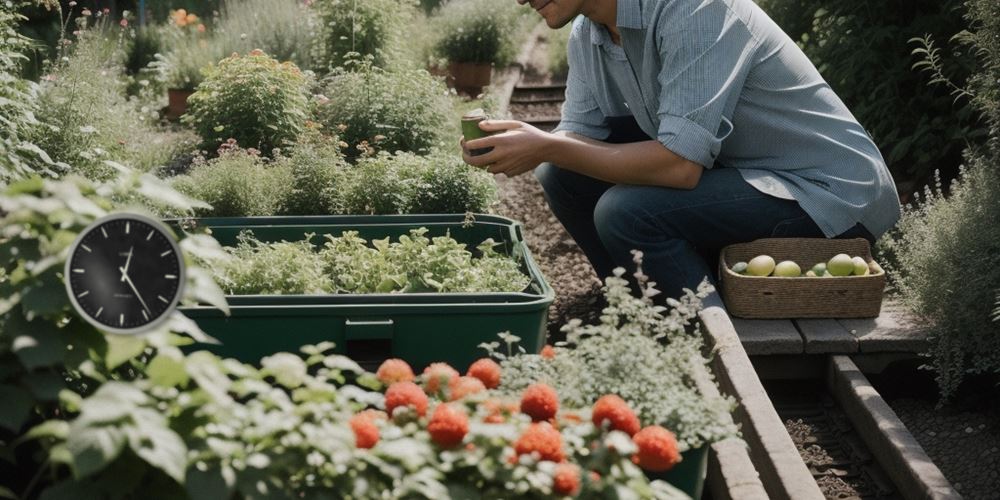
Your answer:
{"hour": 12, "minute": 24}
